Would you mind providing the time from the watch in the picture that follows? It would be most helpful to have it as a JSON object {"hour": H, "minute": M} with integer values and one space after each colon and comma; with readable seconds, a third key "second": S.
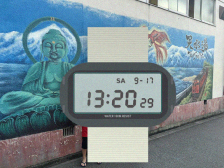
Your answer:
{"hour": 13, "minute": 20, "second": 29}
